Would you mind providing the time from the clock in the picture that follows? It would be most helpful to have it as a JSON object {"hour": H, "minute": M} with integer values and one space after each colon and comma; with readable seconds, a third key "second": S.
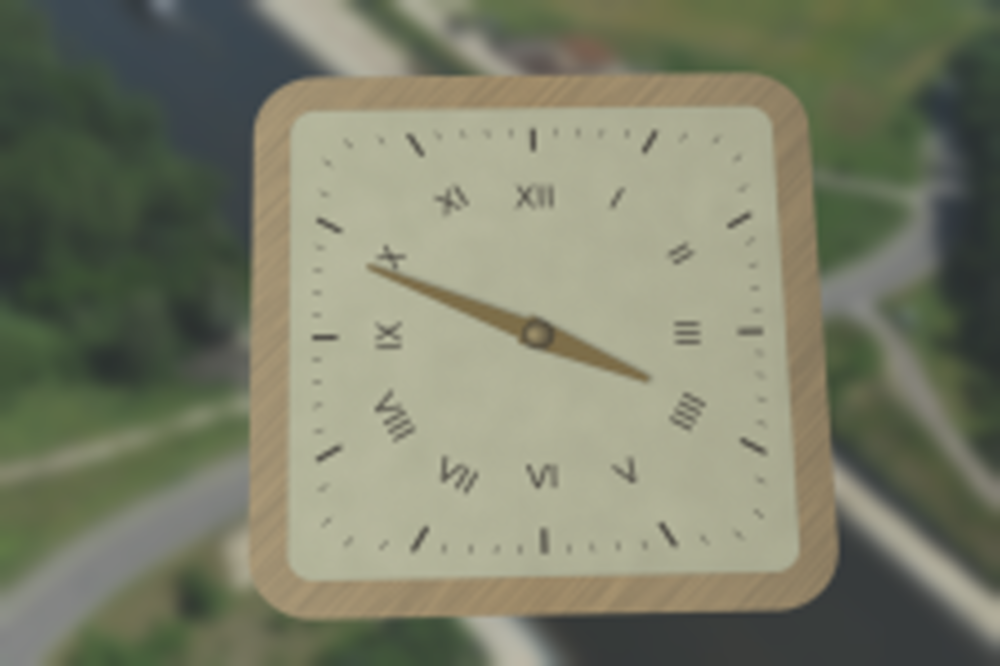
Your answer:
{"hour": 3, "minute": 49}
